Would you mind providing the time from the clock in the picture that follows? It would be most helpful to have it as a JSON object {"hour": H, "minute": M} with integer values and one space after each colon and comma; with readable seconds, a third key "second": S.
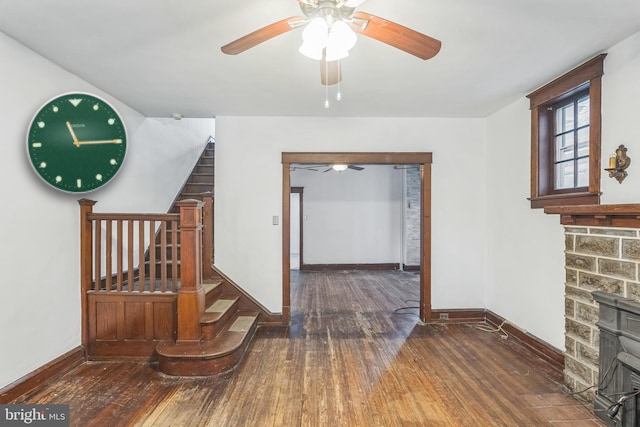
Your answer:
{"hour": 11, "minute": 15}
